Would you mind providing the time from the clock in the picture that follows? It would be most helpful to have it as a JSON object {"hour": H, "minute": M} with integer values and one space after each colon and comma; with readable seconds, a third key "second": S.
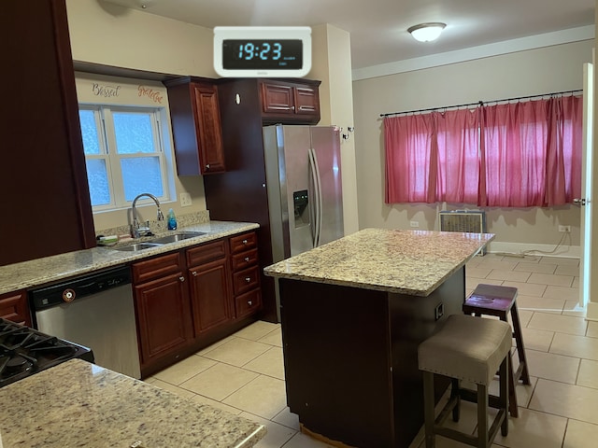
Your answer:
{"hour": 19, "minute": 23}
